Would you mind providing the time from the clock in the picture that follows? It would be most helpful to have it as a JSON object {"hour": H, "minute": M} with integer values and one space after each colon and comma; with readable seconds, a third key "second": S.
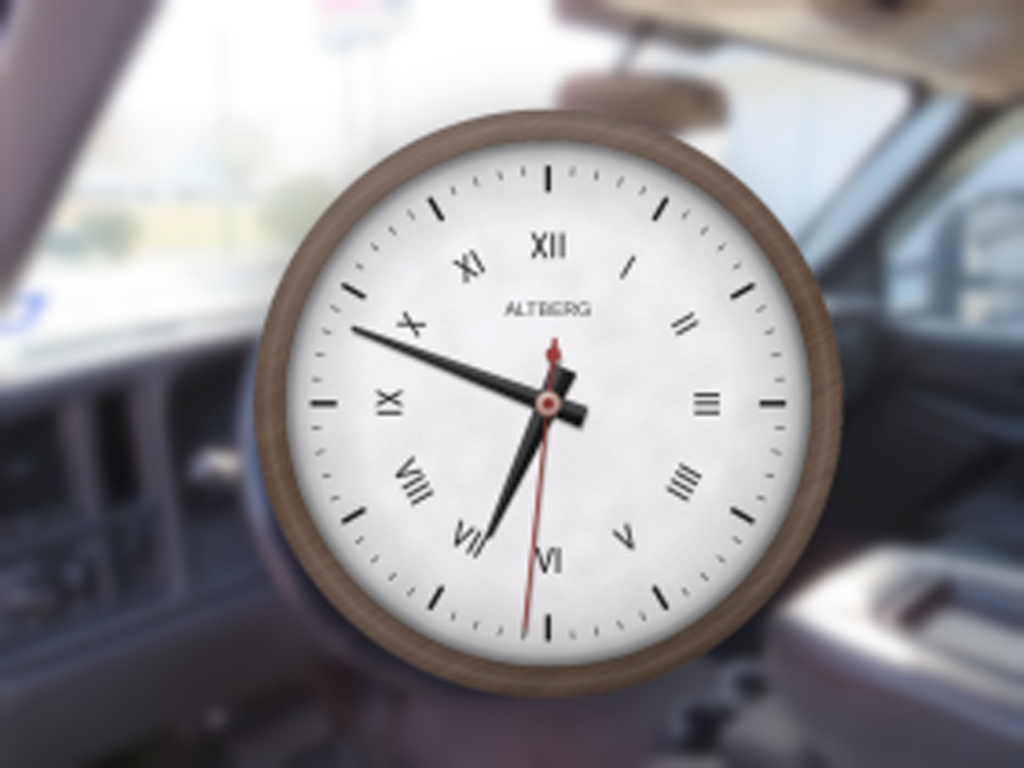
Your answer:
{"hour": 6, "minute": 48, "second": 31}
